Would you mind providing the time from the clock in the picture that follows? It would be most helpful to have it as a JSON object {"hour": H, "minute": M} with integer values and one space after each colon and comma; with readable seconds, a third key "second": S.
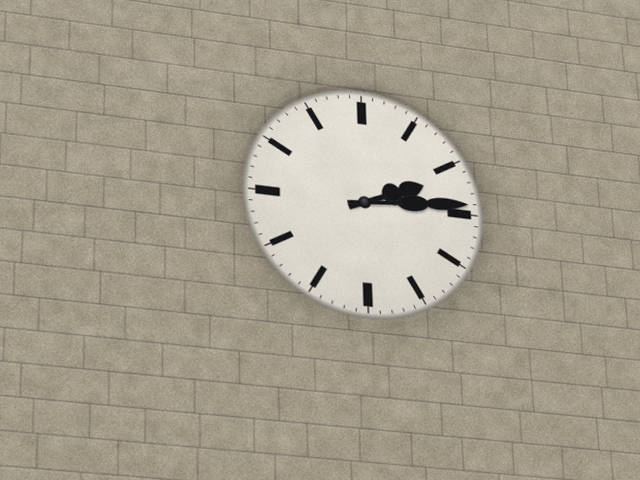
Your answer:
{"hour": 2, "minute": 14}
